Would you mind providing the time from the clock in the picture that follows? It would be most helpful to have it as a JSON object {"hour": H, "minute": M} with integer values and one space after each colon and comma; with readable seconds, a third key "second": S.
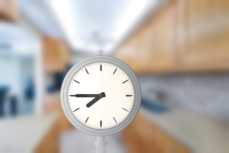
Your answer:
{"hour": 7, "minute": 45}
